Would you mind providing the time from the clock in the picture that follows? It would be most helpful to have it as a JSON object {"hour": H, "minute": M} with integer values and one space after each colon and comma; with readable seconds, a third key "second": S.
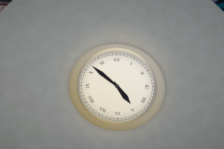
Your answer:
{"hour": 4, "minute": 52}
